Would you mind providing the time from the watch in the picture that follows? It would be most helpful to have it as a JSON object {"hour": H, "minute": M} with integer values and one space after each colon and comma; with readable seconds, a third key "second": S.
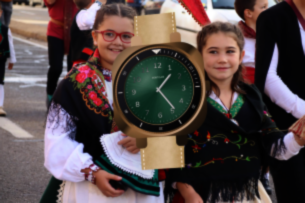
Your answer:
{"hour": 1, "minute": 24}
